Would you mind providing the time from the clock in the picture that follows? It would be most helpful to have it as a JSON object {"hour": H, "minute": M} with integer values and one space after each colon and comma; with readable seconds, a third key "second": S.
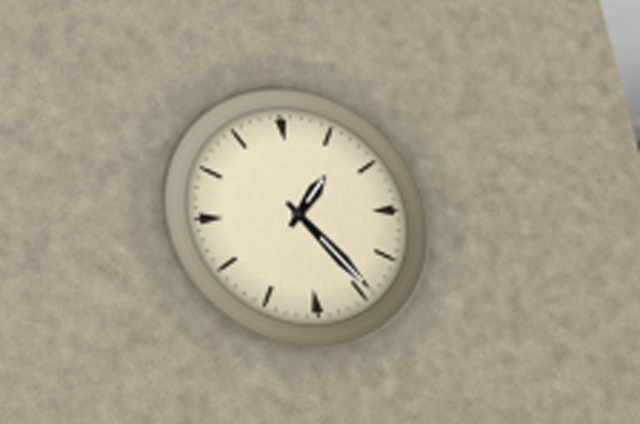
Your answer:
{"hour": 1, "minute": 24}
